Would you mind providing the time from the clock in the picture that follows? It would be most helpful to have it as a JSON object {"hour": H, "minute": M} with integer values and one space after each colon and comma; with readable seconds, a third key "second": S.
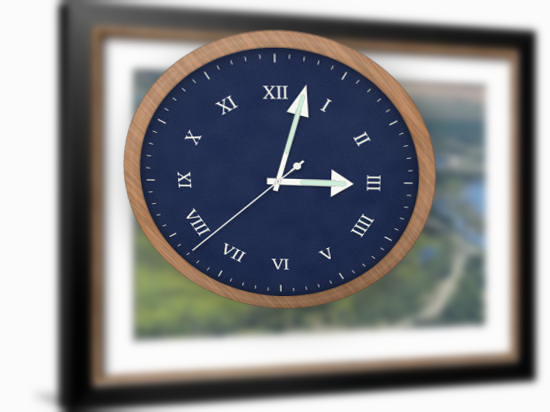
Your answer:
{"hour": 3, "minute": 2, "second": 38}
